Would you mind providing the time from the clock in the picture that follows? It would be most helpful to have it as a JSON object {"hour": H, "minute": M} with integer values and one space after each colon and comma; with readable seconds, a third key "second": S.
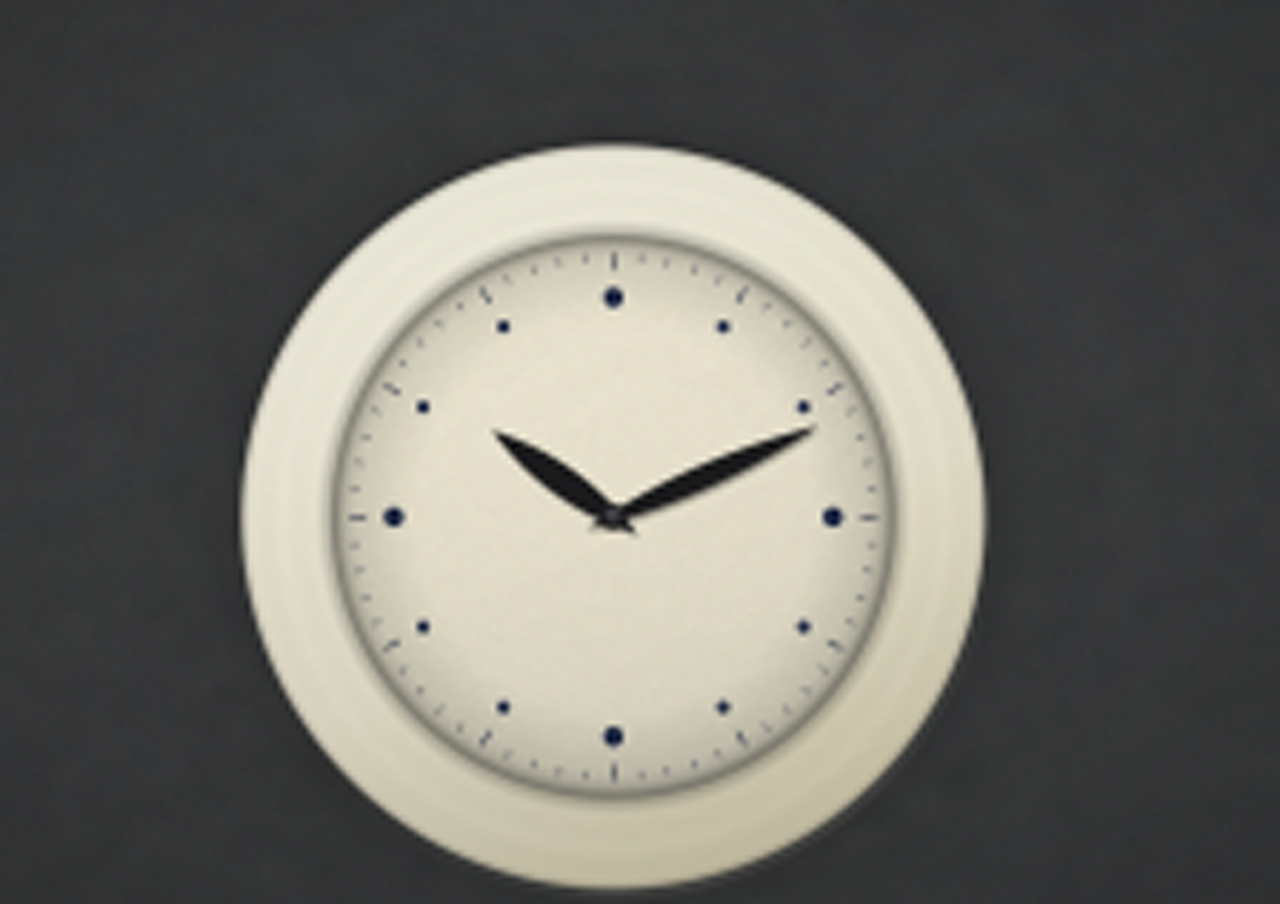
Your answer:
{"hour": 10, "minute": 11}
